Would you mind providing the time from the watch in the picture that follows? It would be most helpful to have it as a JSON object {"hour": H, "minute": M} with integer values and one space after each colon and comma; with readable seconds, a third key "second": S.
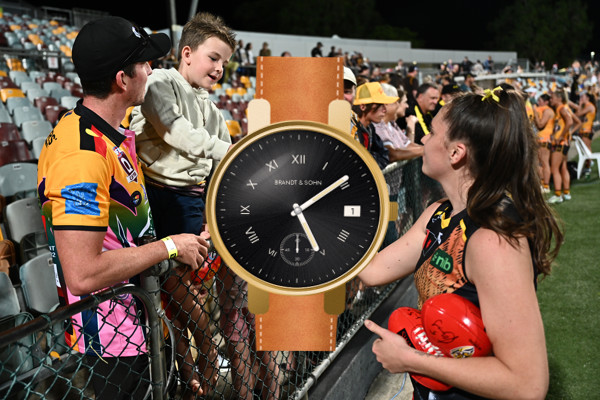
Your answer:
{"hour": 5, "minute": 9}
